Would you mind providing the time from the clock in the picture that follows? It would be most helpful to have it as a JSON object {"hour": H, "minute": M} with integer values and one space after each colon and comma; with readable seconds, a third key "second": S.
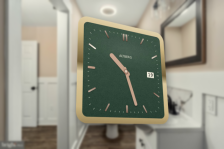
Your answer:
{"hour": 10, "minute": 27}
